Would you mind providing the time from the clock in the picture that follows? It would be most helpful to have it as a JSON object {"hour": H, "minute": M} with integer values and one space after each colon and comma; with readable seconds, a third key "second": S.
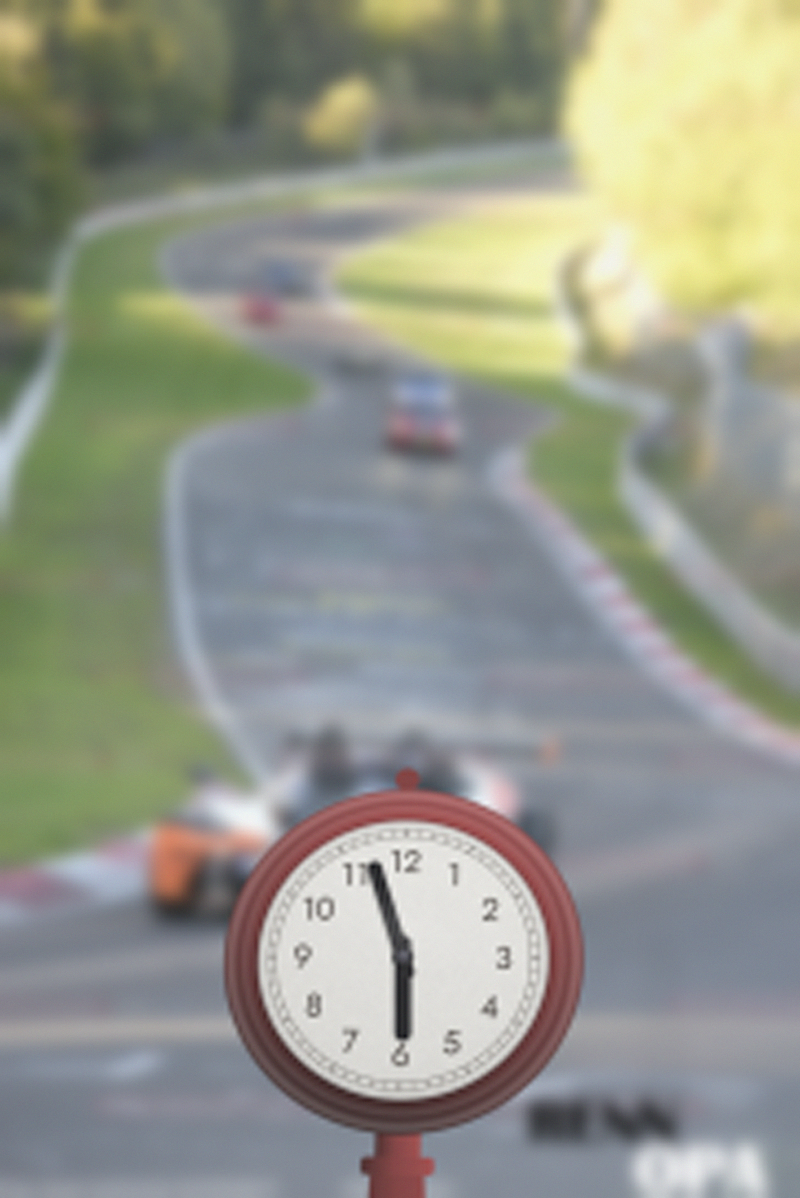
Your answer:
{"hour": 5, "minute": 57}
